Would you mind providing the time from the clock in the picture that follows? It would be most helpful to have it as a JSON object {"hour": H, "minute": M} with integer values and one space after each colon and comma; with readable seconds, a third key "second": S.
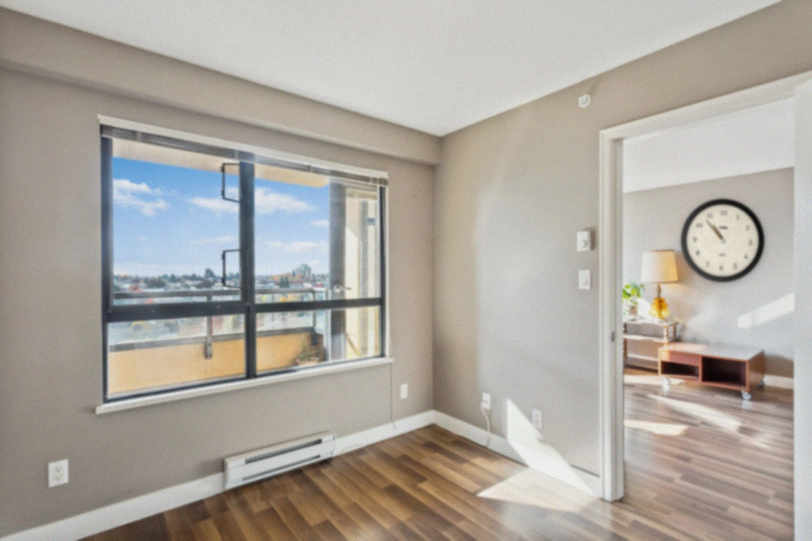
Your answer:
{"hour": 10, "minute": 53}
